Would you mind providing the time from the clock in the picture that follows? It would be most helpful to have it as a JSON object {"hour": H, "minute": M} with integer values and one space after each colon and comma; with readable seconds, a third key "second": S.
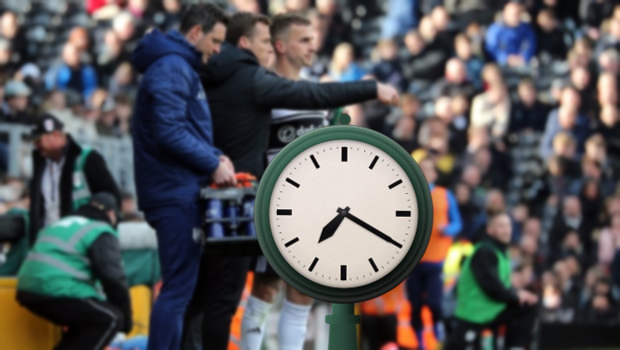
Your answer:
{"hour": 7, "minute": 20}
